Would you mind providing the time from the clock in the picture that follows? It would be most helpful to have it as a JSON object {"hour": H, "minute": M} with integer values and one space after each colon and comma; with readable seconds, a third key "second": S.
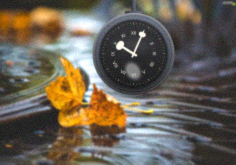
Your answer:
{"hour": 10, "minute": 4}
